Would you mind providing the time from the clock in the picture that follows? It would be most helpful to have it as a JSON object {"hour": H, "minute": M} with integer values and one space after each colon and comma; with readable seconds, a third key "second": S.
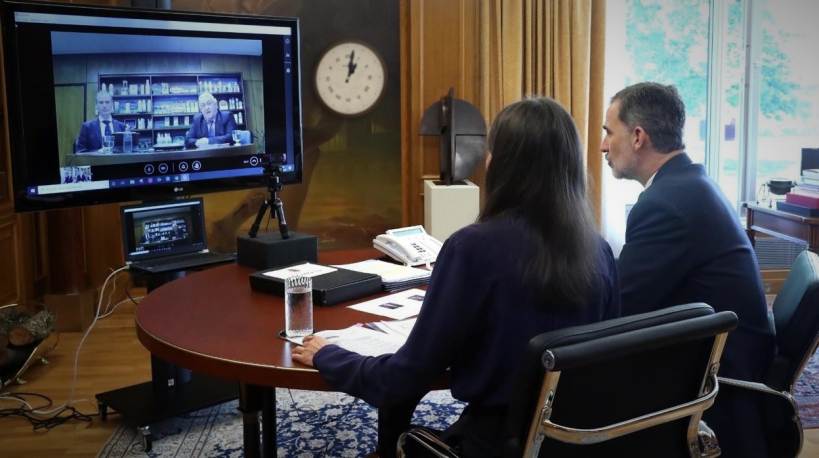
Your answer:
{"hour": 1, "minute": 2}
